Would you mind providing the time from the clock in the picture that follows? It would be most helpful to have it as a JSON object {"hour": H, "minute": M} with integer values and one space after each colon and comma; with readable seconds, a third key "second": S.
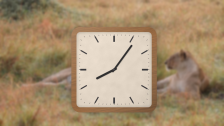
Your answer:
{"hour": 8, "minute": 6}
